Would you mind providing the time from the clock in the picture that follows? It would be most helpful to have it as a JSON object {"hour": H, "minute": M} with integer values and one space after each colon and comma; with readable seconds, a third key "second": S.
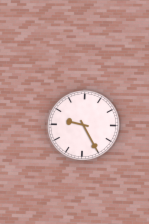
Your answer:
{"hour": 9, "minute": 25}
